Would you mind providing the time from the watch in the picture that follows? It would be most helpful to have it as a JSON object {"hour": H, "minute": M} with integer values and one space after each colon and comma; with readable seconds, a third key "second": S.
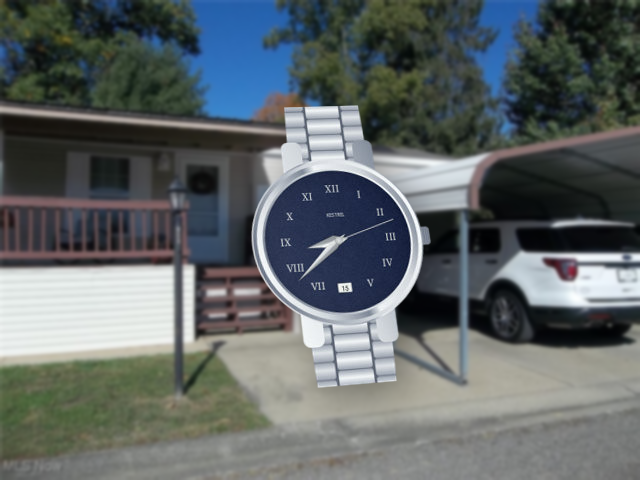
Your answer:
{"hour": 8, "minute": 38, "second": 12}
